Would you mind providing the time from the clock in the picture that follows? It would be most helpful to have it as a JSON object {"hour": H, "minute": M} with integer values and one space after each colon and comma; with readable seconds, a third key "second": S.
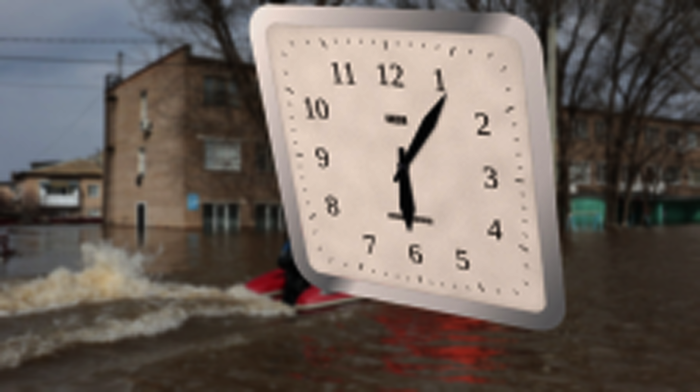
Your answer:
{"hour": 6, "minute": 6}
